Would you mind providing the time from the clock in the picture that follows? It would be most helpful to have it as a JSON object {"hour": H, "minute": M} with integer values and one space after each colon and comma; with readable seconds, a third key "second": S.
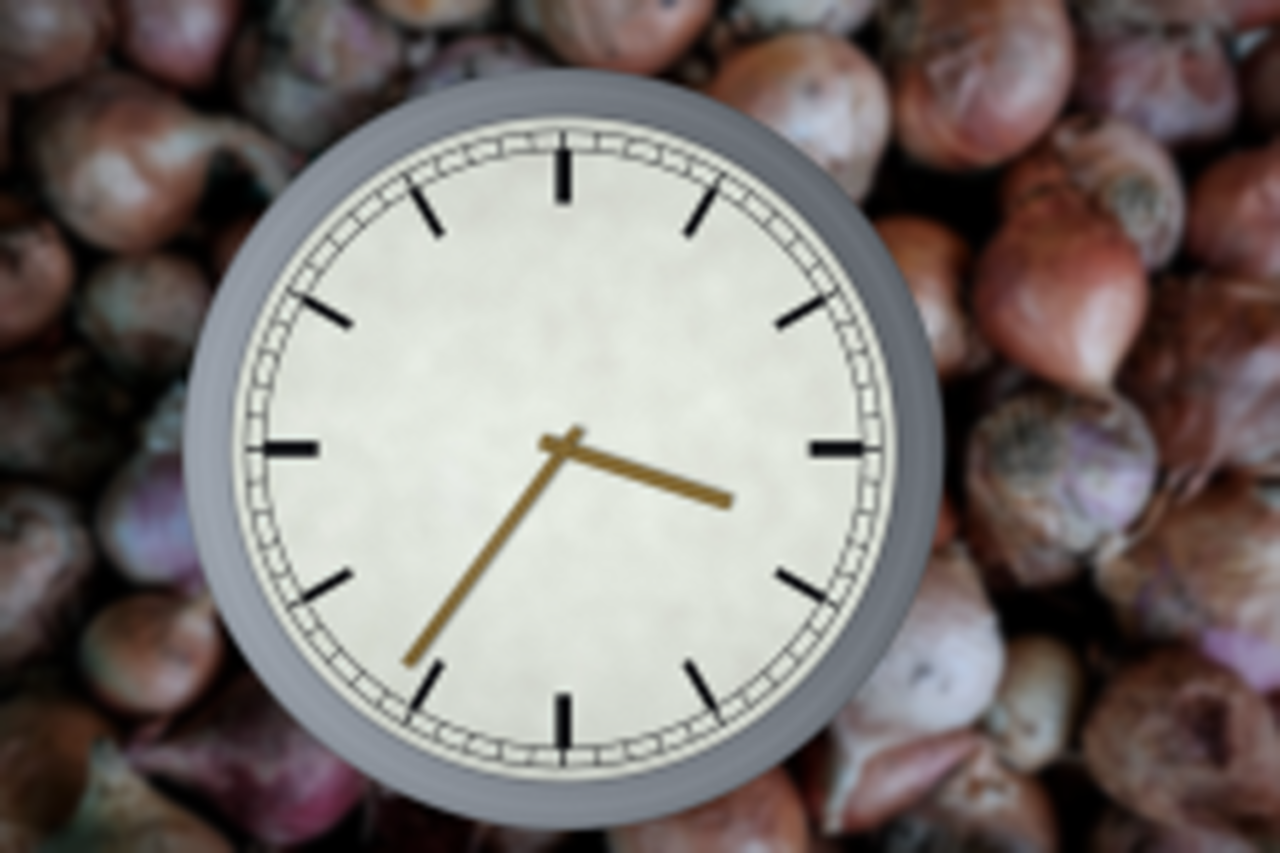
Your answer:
{"hour": 3, "minute": 36}
